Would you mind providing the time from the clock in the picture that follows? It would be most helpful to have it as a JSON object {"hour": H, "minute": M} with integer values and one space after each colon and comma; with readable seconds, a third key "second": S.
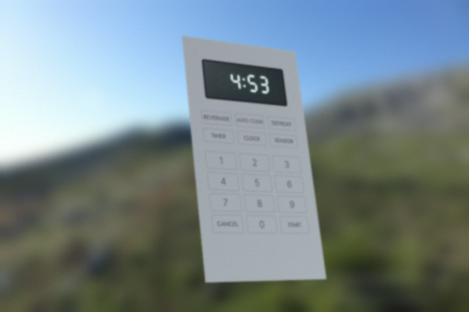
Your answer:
{"hour": 4, "minute": 53}
